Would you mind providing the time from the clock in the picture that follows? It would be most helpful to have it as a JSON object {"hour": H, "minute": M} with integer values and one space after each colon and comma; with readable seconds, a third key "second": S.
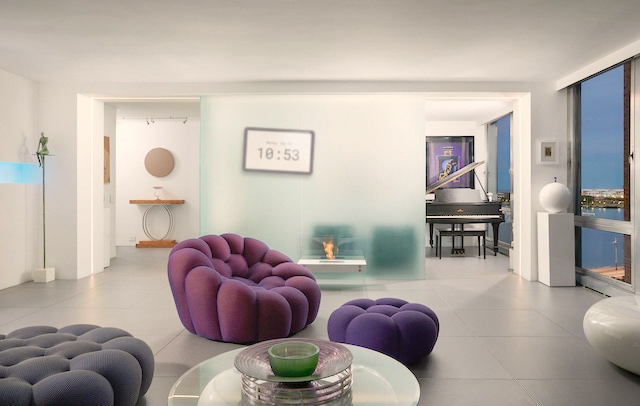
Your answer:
{"hour": 10, "minute": 53}
